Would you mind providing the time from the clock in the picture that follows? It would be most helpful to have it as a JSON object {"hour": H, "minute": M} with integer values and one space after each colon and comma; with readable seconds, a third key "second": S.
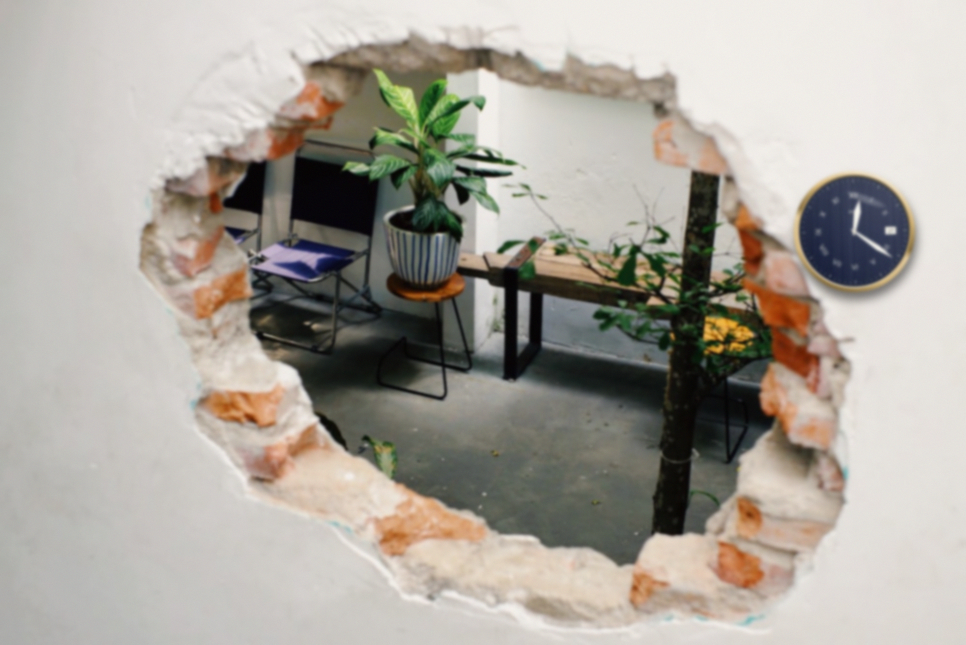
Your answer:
{"hour": 12, "minute": 21}
